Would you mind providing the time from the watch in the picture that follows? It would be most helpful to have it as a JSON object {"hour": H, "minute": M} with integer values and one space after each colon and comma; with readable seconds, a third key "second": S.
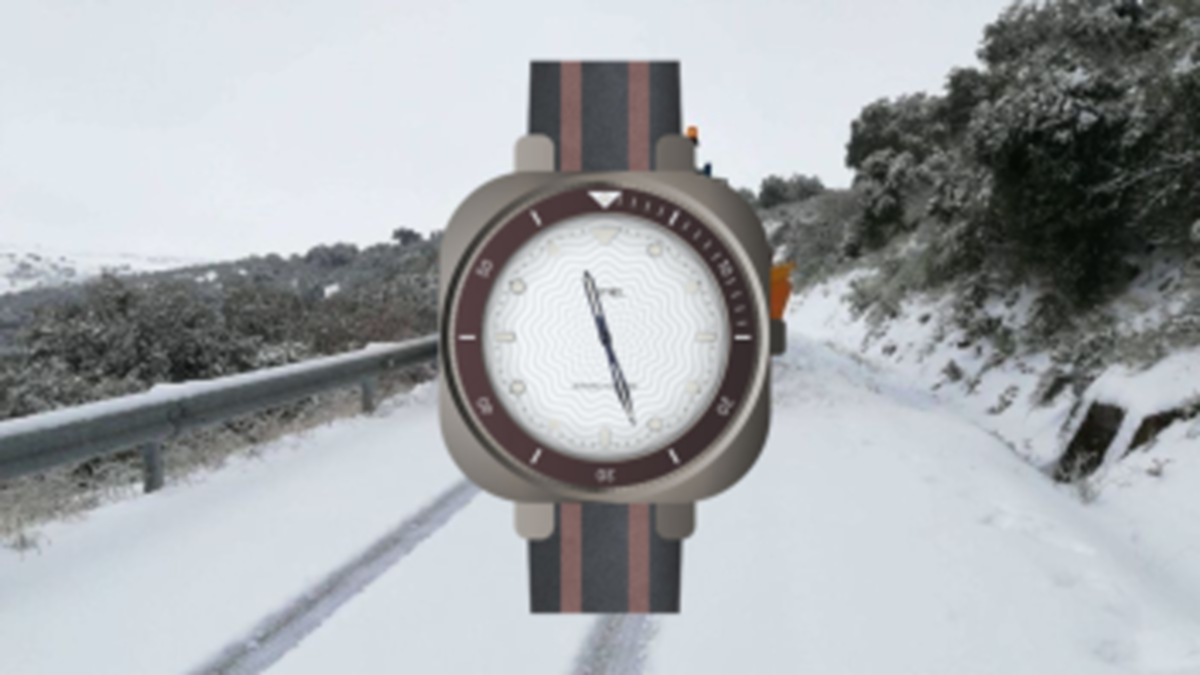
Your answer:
{"hour": 11, "minute": 27}
